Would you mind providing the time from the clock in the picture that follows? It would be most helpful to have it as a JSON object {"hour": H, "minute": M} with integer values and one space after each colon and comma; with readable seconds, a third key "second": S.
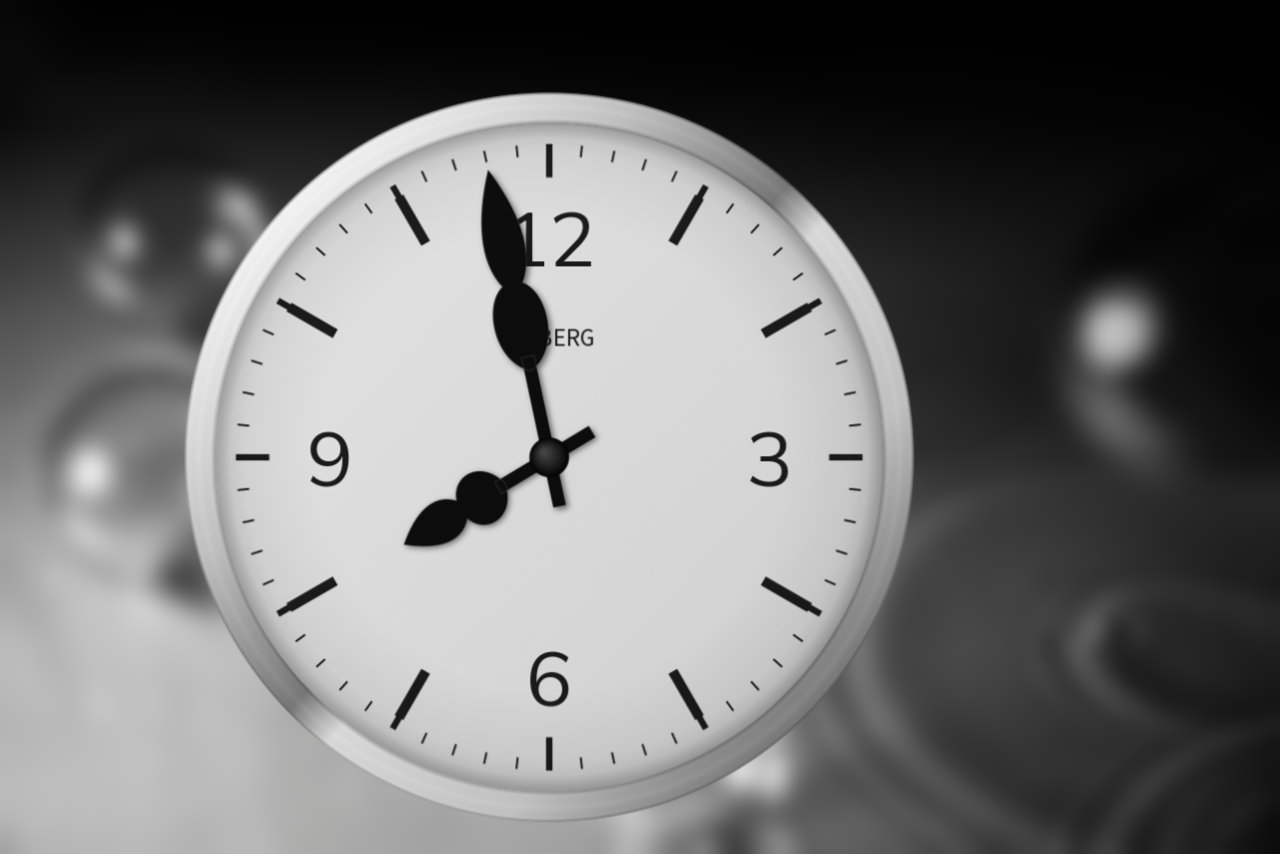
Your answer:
{"hour": 7, "minute": 58}
